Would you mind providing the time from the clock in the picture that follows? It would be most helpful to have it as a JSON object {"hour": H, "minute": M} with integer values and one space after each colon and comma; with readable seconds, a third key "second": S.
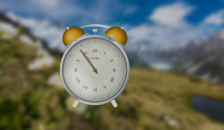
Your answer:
{"hour": 10, "minute": 54}
